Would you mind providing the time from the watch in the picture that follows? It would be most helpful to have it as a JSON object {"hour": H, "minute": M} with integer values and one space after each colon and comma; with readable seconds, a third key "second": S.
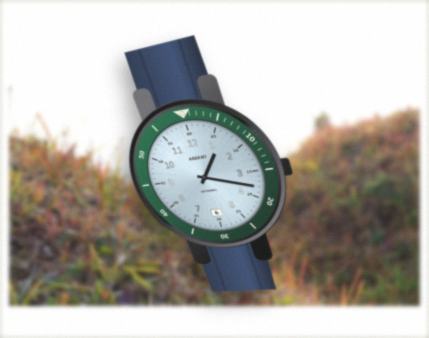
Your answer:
{"hour": 1, "minute": 18}
